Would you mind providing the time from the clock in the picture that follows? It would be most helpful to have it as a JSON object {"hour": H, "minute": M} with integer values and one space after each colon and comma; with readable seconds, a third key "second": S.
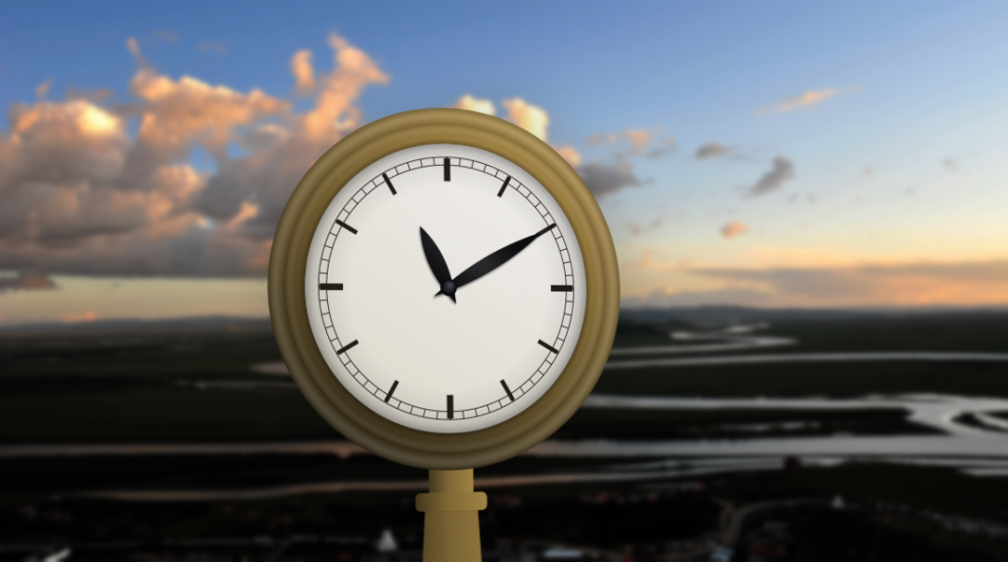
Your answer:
{"hour": 11, "minute": 10}
